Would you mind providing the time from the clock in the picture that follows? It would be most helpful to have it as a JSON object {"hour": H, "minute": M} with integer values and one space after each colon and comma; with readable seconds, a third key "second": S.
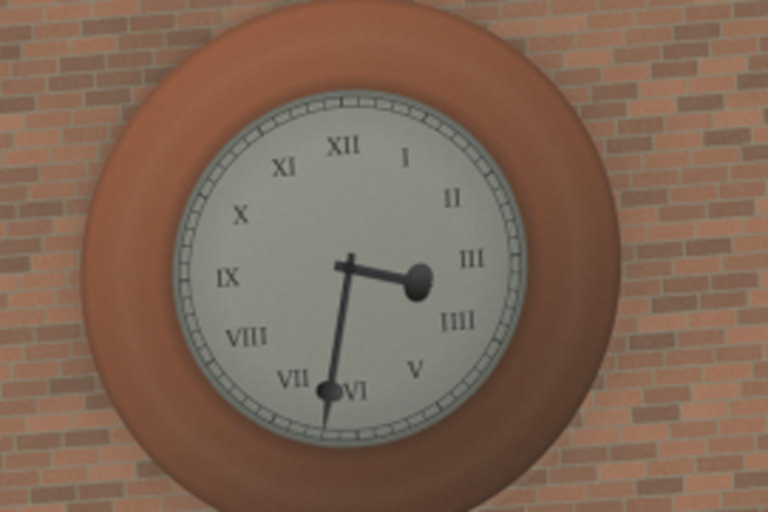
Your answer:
{"hour": 3, "minute": 32}
